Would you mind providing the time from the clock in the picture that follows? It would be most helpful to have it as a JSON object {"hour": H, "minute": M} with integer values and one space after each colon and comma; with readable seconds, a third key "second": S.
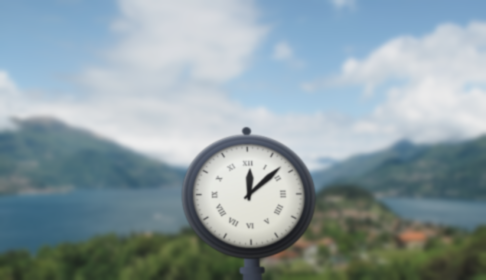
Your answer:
{"hour": 12, "minute": 8}
